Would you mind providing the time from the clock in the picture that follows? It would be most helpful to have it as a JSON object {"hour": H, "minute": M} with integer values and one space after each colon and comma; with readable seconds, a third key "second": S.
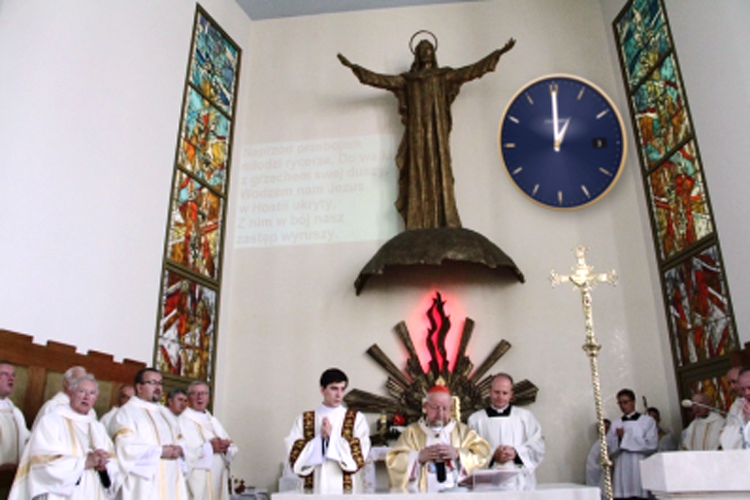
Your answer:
{"hour": 1, "minute": 0}
